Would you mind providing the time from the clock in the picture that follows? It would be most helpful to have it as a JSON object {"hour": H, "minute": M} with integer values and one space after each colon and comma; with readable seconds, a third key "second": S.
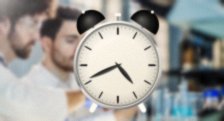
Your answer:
{"hour": 4, "minute": 41}
